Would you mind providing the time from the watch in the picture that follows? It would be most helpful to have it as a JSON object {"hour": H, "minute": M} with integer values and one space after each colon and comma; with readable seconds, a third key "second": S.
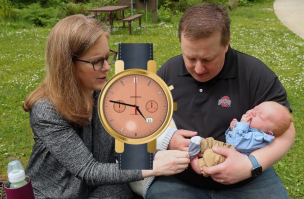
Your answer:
{"hour": 4, "minute": 47}
